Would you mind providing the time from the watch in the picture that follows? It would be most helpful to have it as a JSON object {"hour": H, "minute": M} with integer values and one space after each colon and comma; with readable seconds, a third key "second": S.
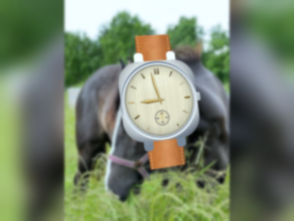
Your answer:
{"hour": 8, "minute": 58}
